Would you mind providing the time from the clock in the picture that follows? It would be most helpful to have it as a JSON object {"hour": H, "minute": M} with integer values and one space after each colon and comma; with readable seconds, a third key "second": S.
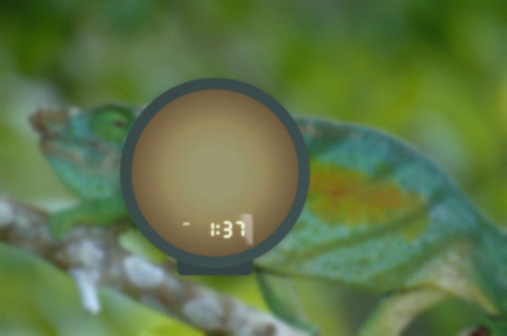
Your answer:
{"hour": 1, "minute": 37}
